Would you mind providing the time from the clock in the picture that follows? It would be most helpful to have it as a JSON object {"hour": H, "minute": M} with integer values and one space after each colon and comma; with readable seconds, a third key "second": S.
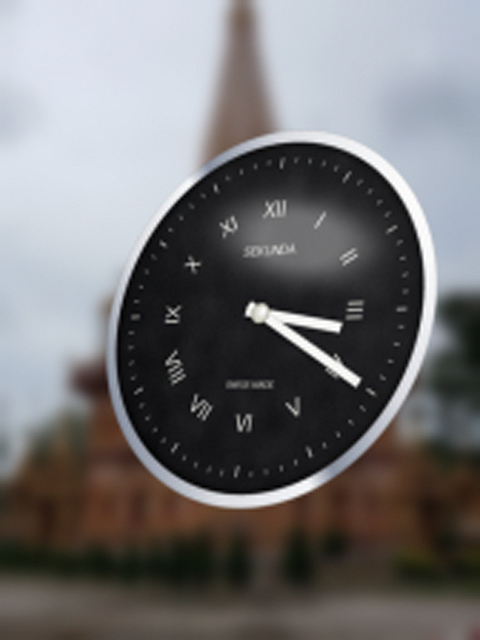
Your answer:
{"hour": 3, "minute": 20}
